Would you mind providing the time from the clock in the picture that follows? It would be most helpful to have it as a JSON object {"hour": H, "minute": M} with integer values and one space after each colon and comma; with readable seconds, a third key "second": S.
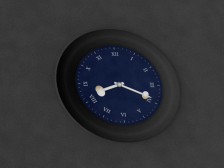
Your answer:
{"hour": 8, "minute": 19}
